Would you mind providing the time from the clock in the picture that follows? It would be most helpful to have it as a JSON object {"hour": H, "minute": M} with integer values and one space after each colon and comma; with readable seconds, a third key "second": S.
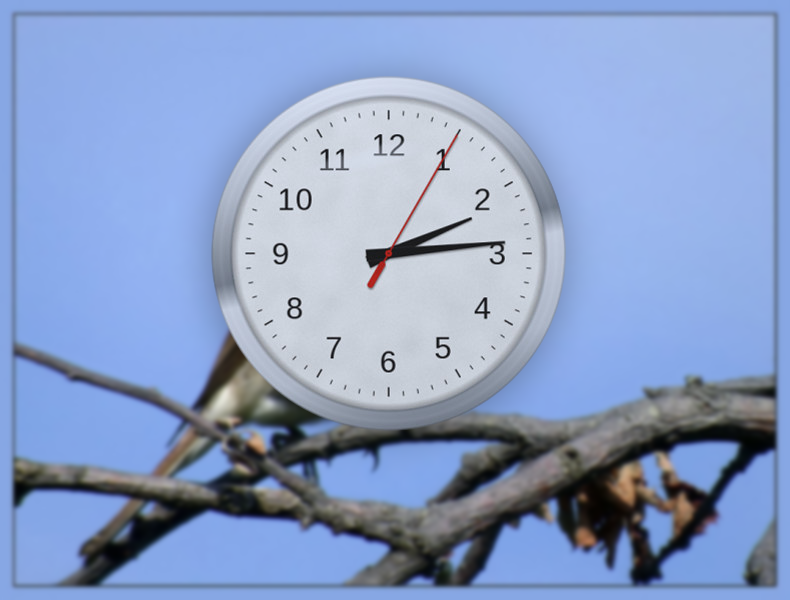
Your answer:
{"hour": 2, "minute": 14, "second": 5}
